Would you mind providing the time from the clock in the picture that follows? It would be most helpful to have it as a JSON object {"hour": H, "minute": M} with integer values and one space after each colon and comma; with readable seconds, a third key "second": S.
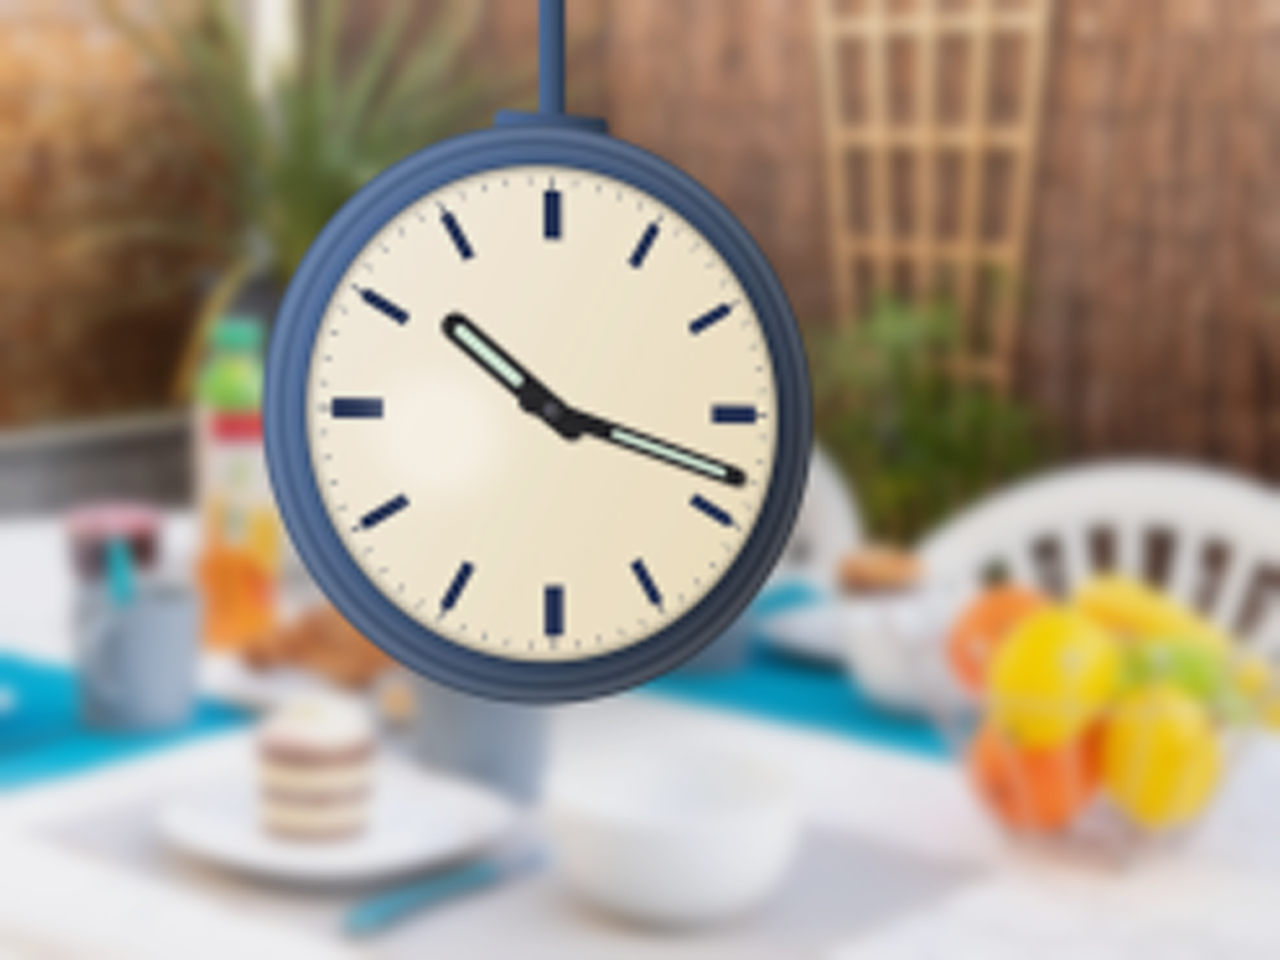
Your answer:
{"hour": 10, "minute": 18}
